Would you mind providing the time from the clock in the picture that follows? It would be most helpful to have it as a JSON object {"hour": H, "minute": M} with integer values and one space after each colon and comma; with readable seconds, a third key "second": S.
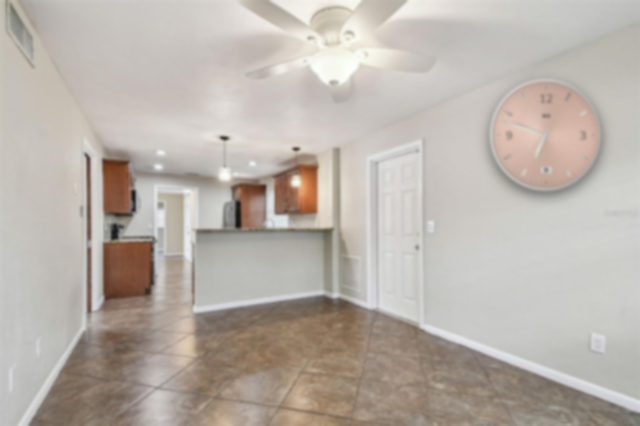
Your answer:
{"hour": 6, "minute": 48}
